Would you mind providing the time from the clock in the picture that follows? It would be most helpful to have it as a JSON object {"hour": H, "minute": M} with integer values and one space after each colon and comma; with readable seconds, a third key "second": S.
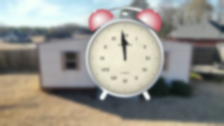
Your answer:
{"hour": 11, "minute": 59}
